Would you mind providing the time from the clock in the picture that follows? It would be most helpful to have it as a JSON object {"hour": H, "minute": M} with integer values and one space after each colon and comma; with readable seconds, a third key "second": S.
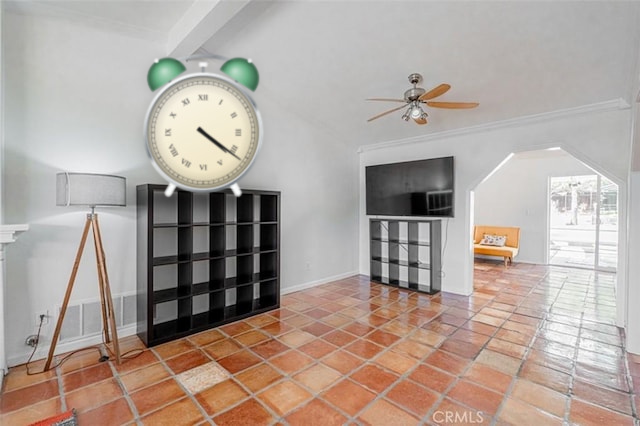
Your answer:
{"hour": 4, "minute": 21}
